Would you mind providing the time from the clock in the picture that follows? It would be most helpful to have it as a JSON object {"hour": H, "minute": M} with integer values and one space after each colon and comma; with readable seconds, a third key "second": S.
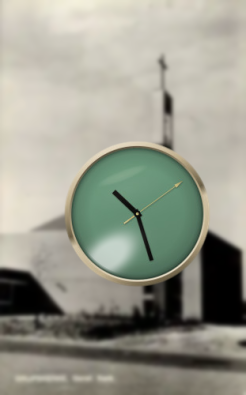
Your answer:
{"hour": 10, "minute": 27, "second": 9}
